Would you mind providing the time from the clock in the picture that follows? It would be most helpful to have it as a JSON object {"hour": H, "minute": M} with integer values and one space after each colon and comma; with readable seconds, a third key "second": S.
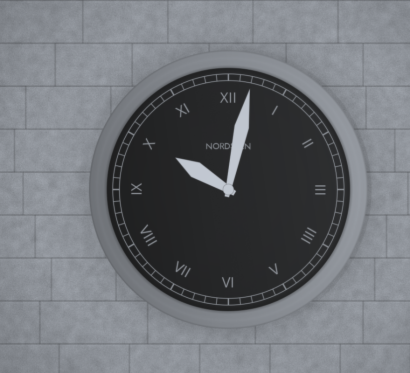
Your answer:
{"hour": 10, "minute": 2}
